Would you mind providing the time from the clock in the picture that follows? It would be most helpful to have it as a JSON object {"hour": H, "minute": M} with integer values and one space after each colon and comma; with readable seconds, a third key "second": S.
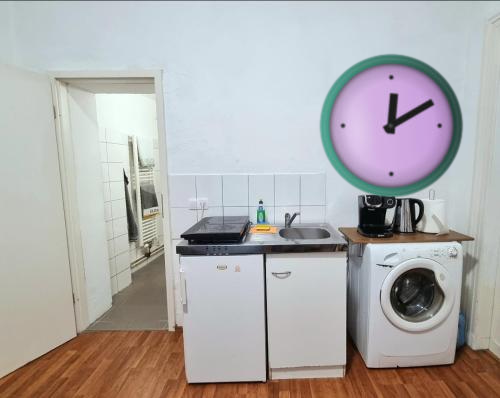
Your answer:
{"hour": 12, "minute": 10}
